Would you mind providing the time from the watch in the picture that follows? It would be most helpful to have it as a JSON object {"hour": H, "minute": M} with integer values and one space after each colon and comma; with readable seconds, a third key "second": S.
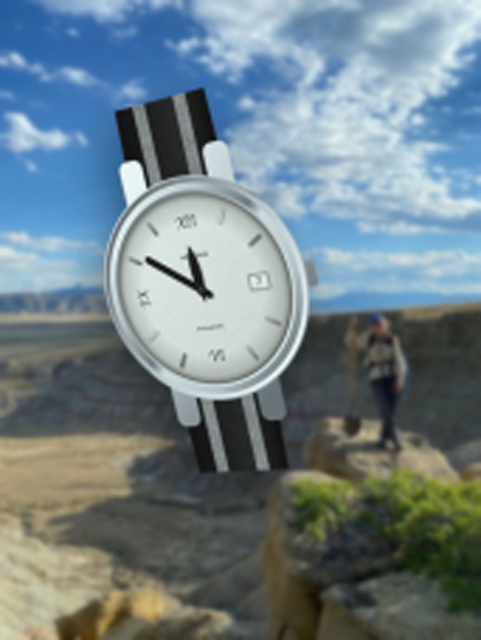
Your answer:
{"hour": 11, "minute": 51}
